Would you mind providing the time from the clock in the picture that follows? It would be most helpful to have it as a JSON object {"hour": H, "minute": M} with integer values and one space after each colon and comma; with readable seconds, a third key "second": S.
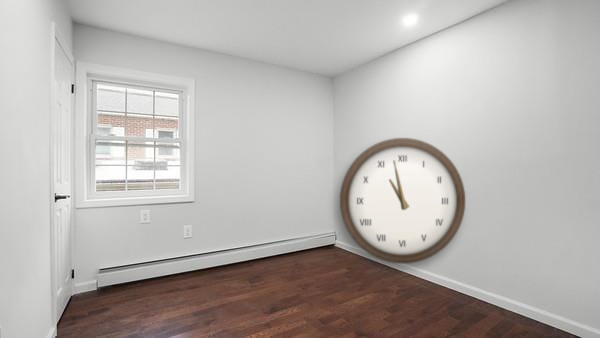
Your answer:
{"hour": 10, "minute": 58}
